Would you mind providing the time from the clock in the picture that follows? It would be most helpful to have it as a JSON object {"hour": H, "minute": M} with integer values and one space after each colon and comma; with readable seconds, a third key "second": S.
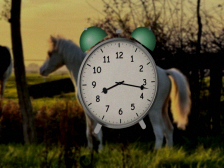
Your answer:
{"hour": 8, "minute": 17}
